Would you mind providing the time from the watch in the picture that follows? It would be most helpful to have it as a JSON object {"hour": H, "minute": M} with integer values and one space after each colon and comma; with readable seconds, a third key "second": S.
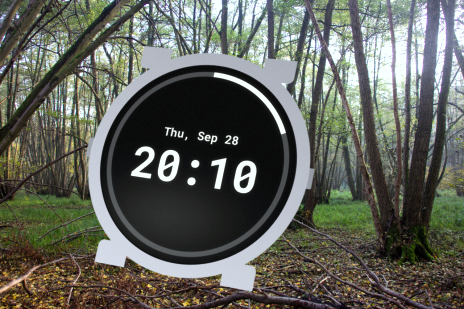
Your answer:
{"hour": 20, "minute": 10}
